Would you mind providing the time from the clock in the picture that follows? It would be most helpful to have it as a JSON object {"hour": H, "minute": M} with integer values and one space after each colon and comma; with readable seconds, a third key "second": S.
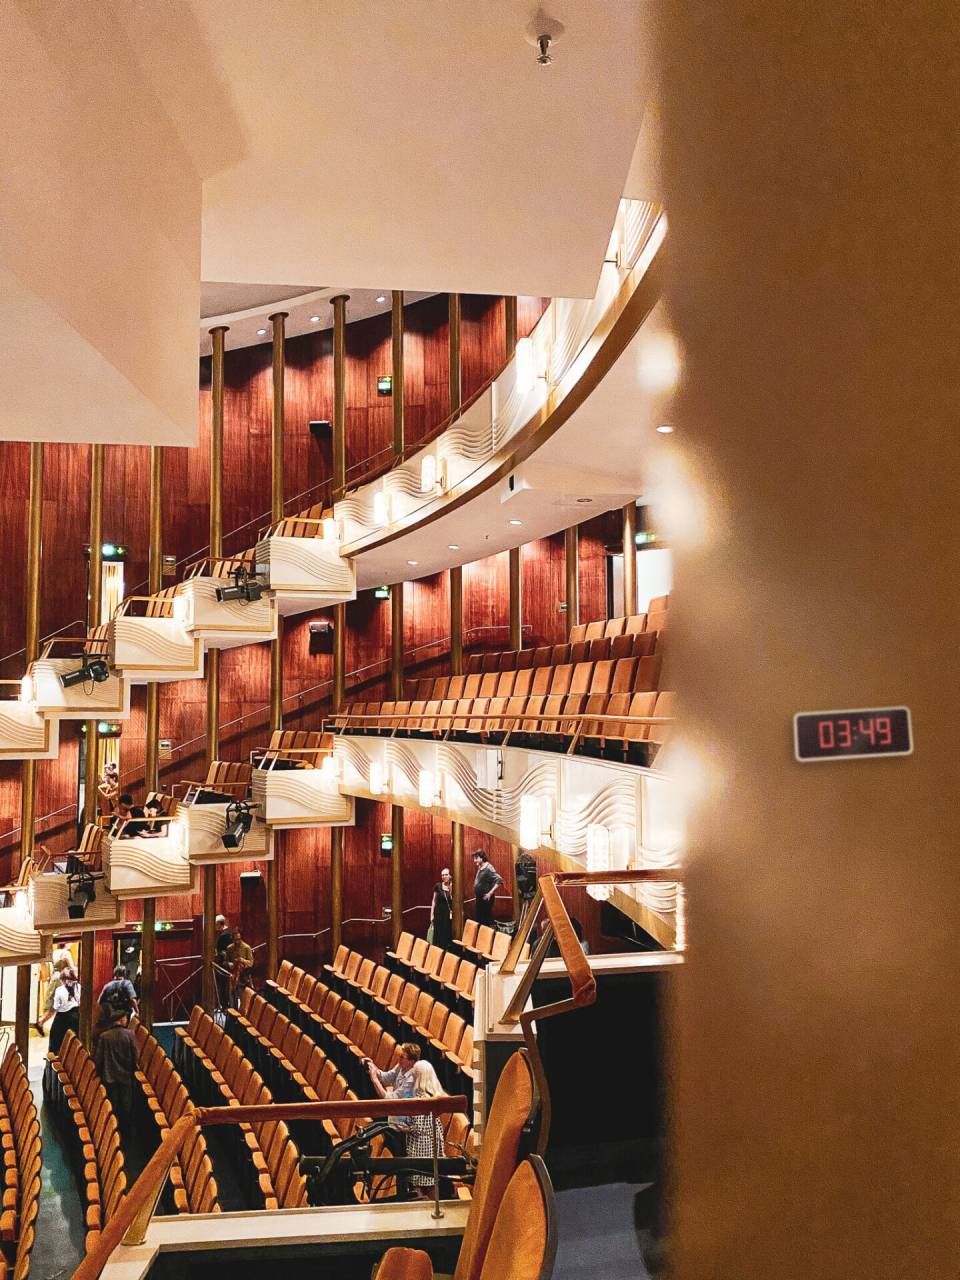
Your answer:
{"hour": 3, "minute": 49}
